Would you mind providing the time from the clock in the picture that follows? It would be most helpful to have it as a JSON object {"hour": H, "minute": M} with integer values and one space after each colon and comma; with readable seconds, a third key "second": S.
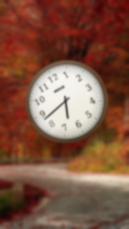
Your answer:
{"hour": 6, "minute": 43}
